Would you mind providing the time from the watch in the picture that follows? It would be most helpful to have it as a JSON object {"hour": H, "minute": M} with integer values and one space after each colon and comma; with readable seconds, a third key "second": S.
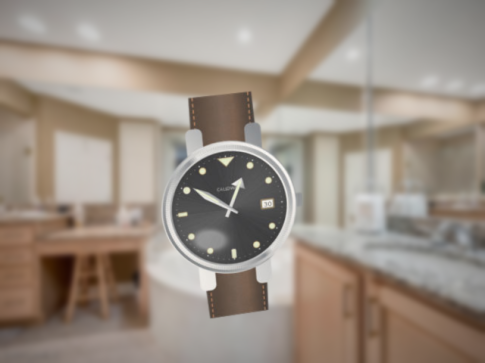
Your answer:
{"hour": 12, "minute": 51}
